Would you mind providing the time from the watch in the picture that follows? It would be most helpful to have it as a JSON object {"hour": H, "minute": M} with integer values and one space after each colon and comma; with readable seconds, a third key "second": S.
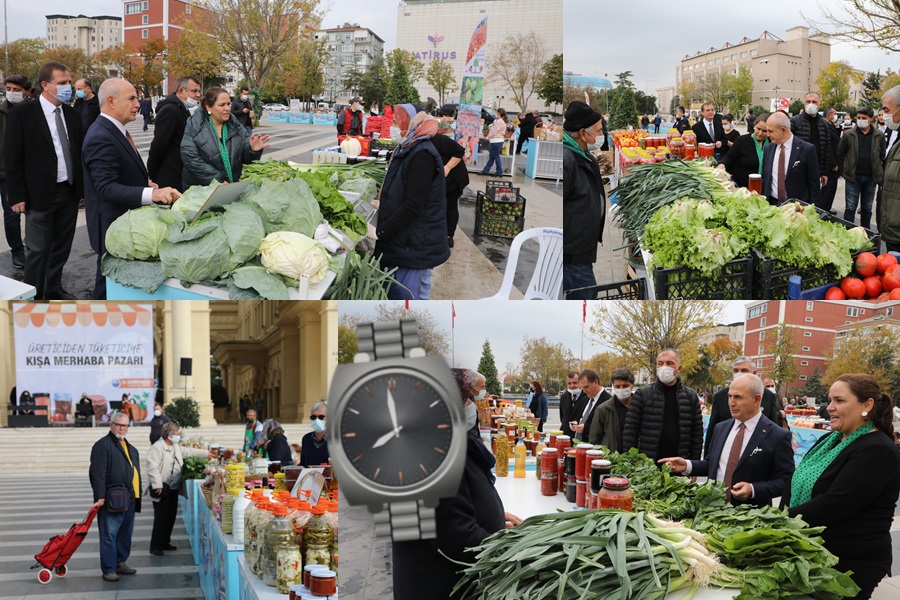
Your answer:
{"hour": 7, "minute": 59}
